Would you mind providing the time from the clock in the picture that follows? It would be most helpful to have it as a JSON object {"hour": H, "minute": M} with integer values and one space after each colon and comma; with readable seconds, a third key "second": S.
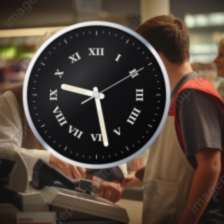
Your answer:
{"hour": 9, "minute": 28, "second": 10}
